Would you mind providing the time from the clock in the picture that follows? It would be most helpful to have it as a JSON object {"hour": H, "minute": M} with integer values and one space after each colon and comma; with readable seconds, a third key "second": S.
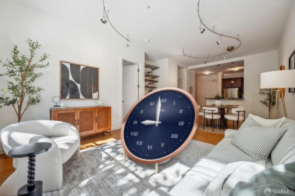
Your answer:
{"hour": 8, "minute": 58}
